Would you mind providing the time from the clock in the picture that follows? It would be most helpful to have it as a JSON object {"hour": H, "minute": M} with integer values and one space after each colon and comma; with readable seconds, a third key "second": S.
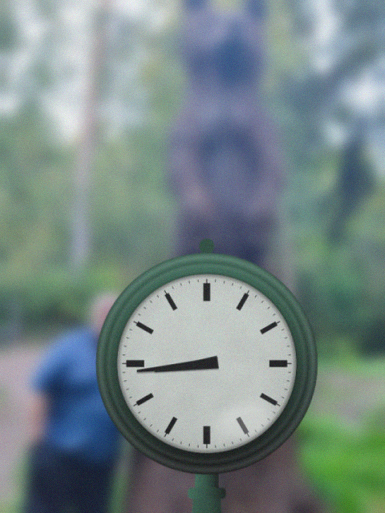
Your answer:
{"hour": 8, "minute": 44}
